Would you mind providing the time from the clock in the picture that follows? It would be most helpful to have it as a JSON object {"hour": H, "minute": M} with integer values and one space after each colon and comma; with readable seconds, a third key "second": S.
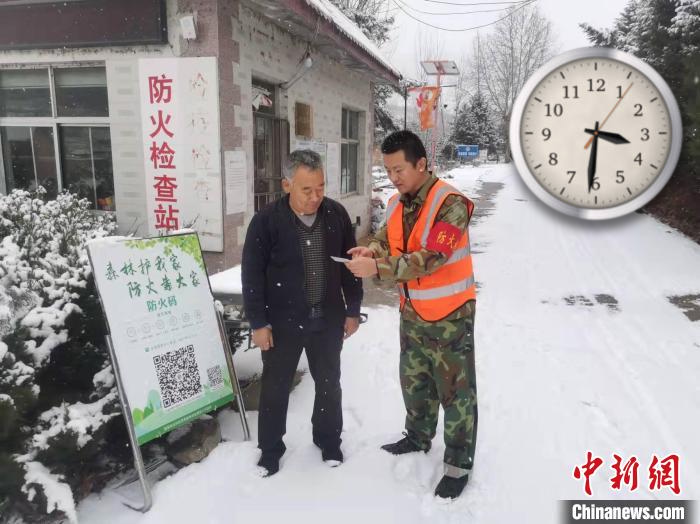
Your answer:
{"hour": 3, "minute": 31, "second": 6}
